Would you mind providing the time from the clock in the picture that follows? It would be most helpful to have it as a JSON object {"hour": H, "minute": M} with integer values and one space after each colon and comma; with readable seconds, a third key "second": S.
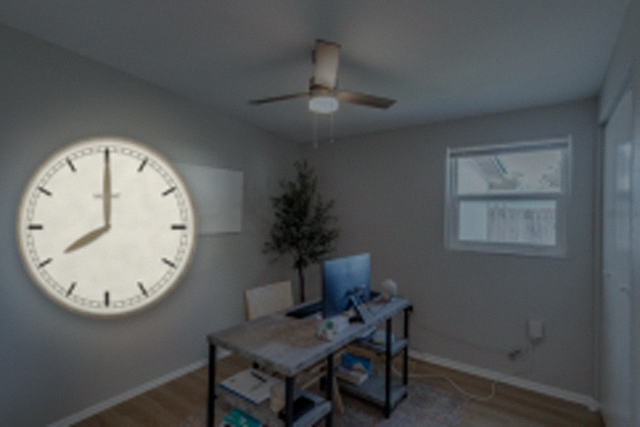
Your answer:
{"hour": 8, "minute": 0}
